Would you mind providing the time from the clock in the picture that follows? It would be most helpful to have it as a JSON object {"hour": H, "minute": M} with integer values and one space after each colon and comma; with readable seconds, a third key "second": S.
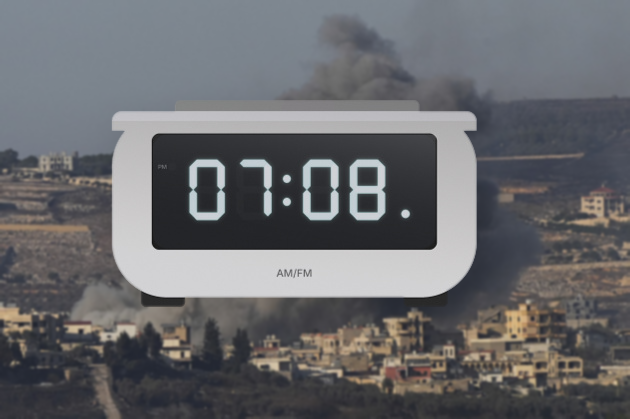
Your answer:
{"hour": 7, "minute": 8}
